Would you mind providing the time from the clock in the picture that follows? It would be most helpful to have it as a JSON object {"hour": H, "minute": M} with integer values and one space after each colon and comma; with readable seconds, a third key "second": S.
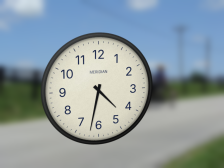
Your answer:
{"hour": 4, "minute": 32}
